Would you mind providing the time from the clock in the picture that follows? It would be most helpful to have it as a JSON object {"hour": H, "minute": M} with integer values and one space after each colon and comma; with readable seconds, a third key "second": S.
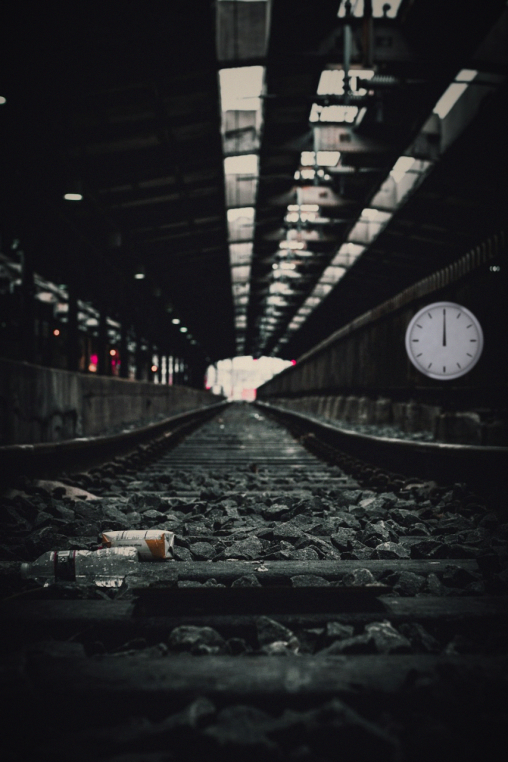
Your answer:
{"hour": 12, "minute": 0}
